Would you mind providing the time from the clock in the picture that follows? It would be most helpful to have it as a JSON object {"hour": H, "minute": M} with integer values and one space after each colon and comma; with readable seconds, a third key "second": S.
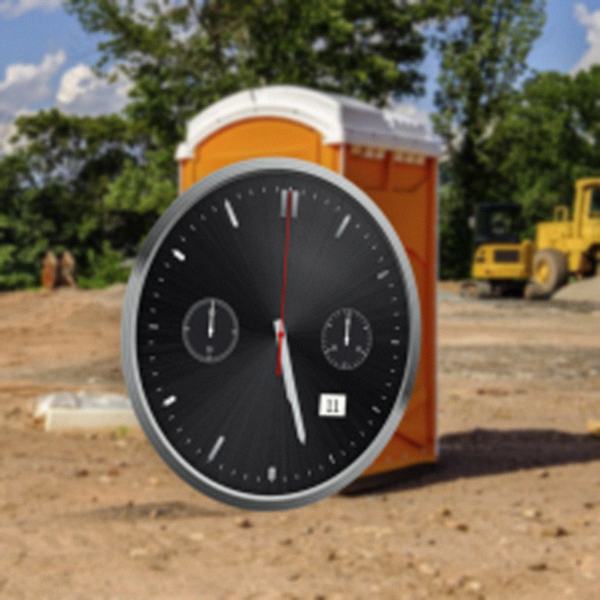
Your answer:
{"hour": 5, "minute": 27}
